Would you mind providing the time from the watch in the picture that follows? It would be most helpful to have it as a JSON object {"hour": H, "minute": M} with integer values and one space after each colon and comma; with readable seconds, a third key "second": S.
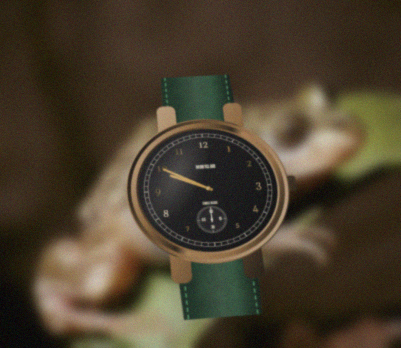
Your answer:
{"hour": 9, "minute": 50}
